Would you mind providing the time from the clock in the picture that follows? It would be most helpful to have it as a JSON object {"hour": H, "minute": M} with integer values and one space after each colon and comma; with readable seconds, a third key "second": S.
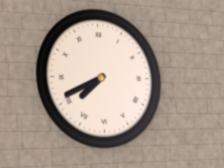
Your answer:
{"hour": 7, "minute": 41}
